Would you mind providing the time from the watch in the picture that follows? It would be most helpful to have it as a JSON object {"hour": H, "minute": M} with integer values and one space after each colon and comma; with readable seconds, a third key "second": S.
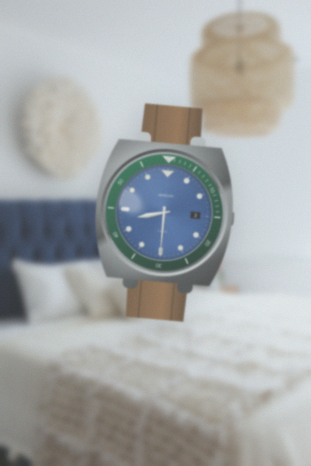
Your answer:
{"hour": 8, "minute": 30}
